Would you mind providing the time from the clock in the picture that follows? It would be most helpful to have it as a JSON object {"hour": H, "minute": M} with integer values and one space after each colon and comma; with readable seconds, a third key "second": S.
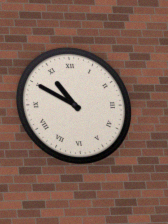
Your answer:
{"hour": 10, "minute": 50}
